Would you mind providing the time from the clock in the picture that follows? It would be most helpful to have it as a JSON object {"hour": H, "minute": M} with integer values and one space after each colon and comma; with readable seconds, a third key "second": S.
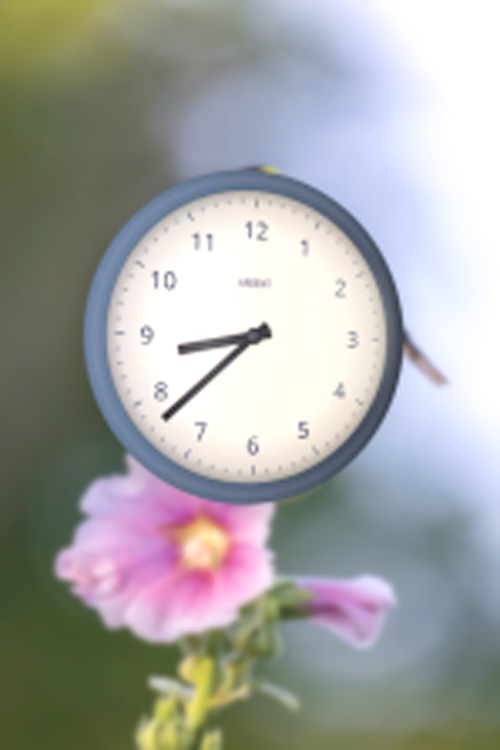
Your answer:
{"hour": 8, "minute": 38}
